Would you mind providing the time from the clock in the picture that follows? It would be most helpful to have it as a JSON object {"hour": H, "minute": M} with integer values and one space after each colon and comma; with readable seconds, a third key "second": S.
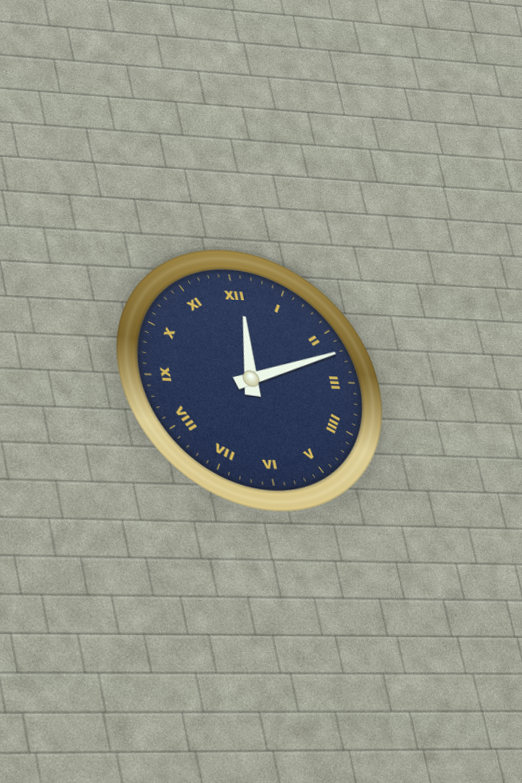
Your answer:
{"hour": 12, "minute": 12}
